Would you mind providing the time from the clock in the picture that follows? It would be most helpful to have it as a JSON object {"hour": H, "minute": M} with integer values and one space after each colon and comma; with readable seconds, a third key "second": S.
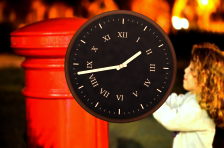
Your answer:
{"hour": 1, "minute": 43}
